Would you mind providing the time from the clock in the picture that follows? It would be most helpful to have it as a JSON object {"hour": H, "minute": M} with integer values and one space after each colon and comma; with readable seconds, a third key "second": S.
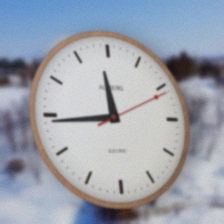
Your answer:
{"hour": 11, "minute": 44, "second": 11}
